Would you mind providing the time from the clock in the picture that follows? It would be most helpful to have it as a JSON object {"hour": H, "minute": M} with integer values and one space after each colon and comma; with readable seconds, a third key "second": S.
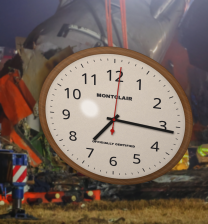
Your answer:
{"hour": 7, "minute": 16, "second": 1}
